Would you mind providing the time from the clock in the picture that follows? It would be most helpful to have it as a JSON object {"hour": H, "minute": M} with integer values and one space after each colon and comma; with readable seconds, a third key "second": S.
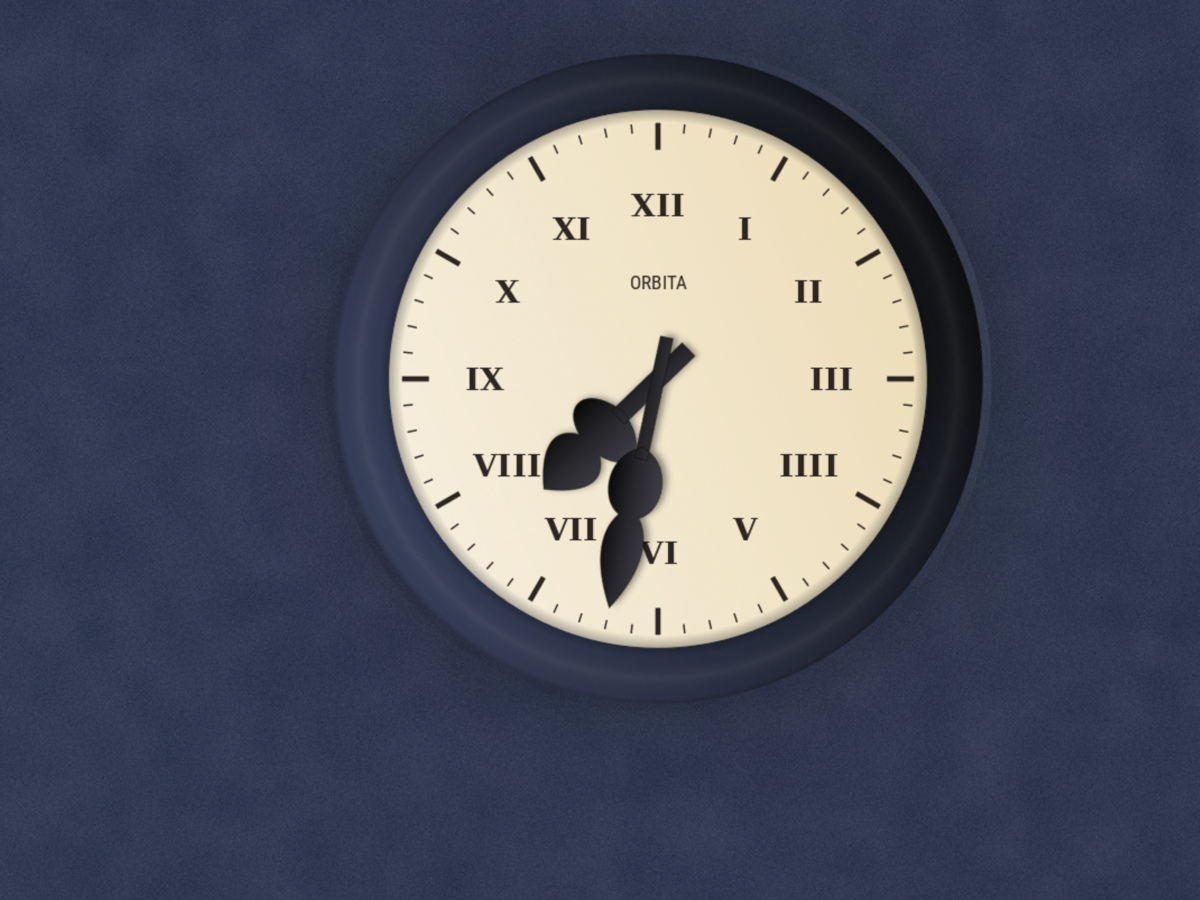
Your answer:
{"hour": 7, "minute": 32}
